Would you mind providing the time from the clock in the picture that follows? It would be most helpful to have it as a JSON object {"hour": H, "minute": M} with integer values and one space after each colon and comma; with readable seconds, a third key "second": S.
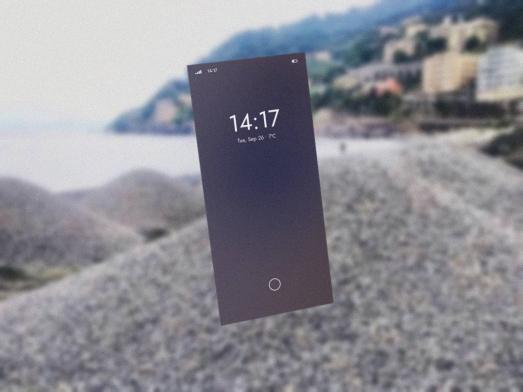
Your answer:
{"hour": 14, "minute": 17}
